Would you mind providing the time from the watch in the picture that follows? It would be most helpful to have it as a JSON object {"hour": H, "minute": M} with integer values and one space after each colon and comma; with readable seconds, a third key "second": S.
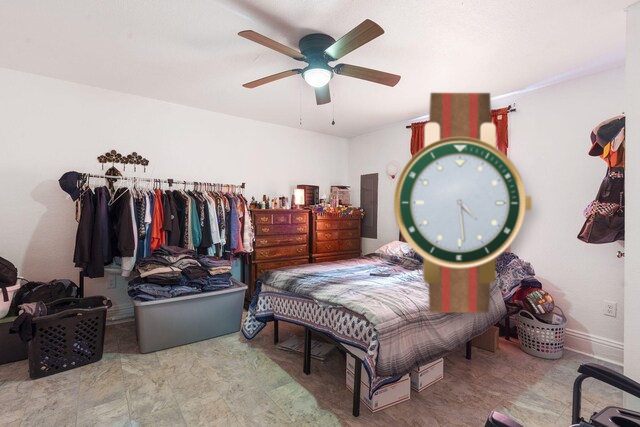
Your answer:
{"hour": 4, "minute": 29}
